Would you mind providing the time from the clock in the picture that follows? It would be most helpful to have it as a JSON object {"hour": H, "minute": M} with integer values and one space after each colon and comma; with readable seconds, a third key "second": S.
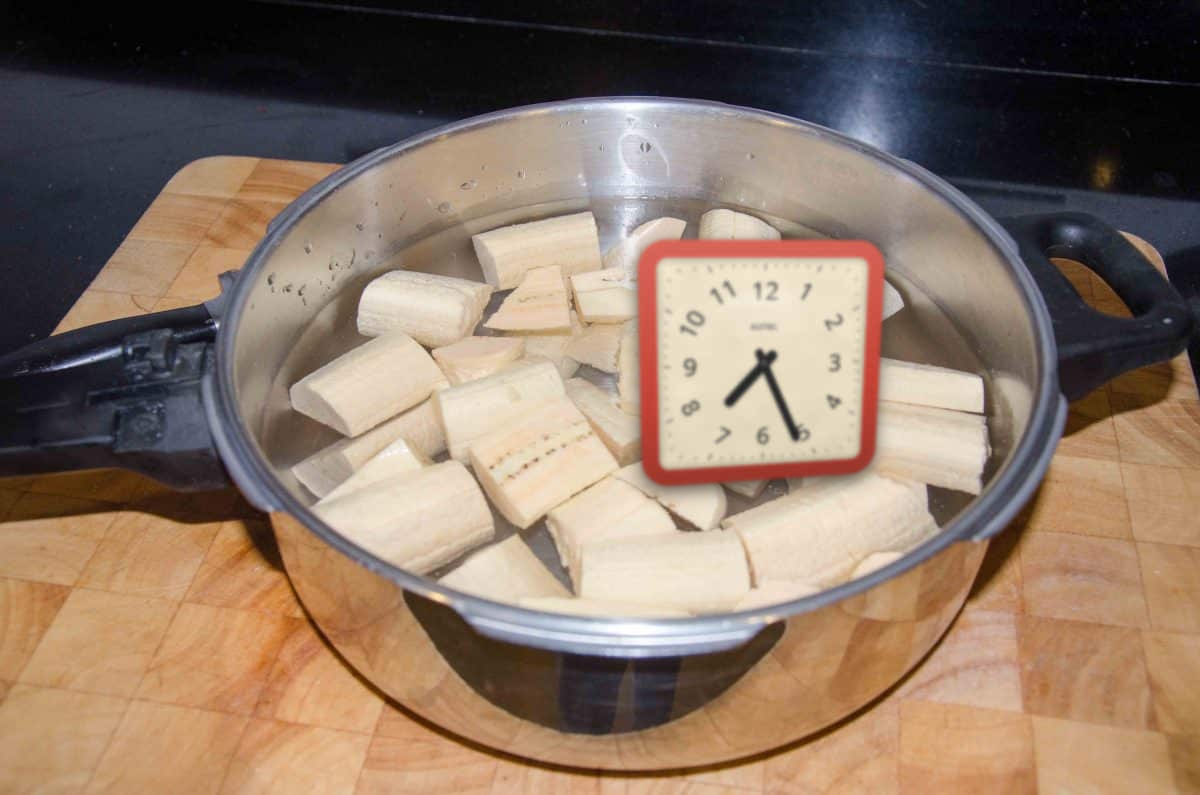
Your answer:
{"hour": 7, "minute": 26}
